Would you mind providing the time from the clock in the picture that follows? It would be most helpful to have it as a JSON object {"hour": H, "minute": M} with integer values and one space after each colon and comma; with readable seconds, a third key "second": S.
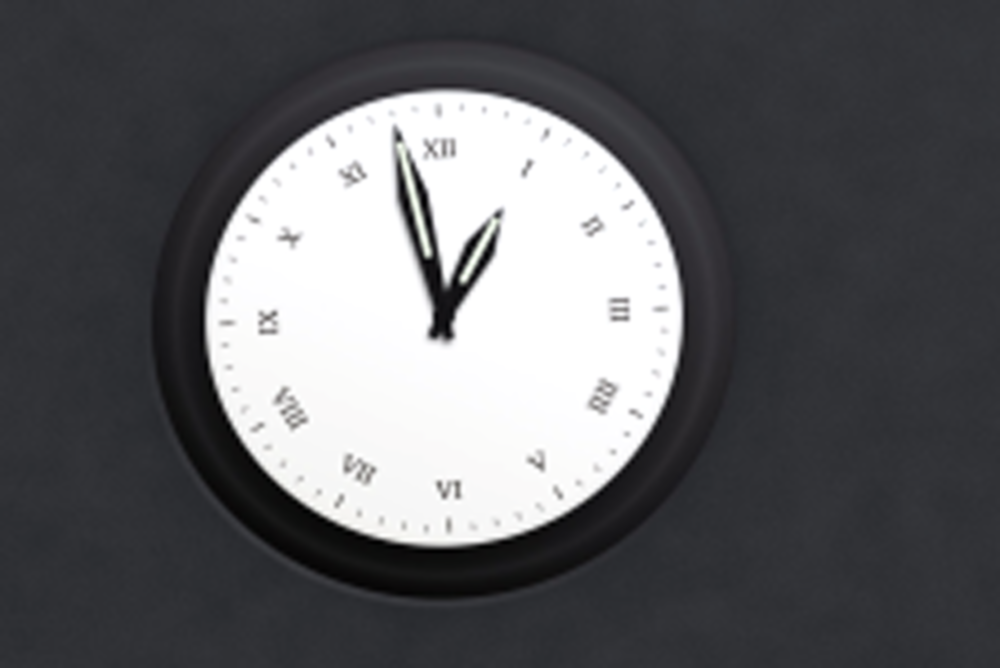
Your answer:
{"hour": 12, "minute": 58}
